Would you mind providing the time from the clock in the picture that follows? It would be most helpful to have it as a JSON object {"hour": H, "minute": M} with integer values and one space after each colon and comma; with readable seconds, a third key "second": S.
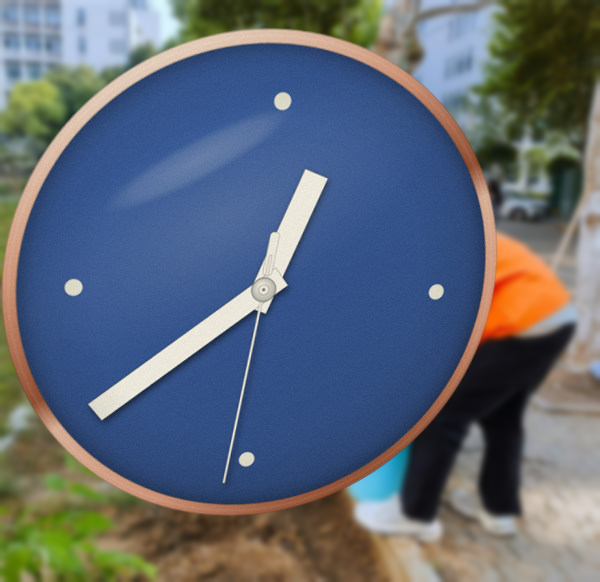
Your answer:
{"hour": 12, "minute": 38, "second": 31}
